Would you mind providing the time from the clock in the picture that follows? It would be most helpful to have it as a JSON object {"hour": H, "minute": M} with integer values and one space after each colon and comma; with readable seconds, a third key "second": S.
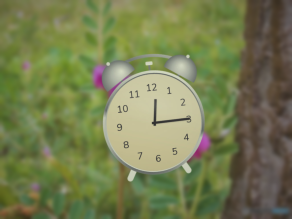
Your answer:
{"hour": 12, "minute": 15}
